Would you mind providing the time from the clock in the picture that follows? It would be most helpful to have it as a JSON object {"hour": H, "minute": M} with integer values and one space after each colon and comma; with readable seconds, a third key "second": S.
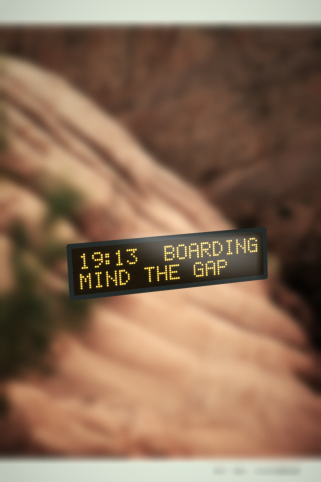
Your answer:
{"hour": 19, "minute": 13}
